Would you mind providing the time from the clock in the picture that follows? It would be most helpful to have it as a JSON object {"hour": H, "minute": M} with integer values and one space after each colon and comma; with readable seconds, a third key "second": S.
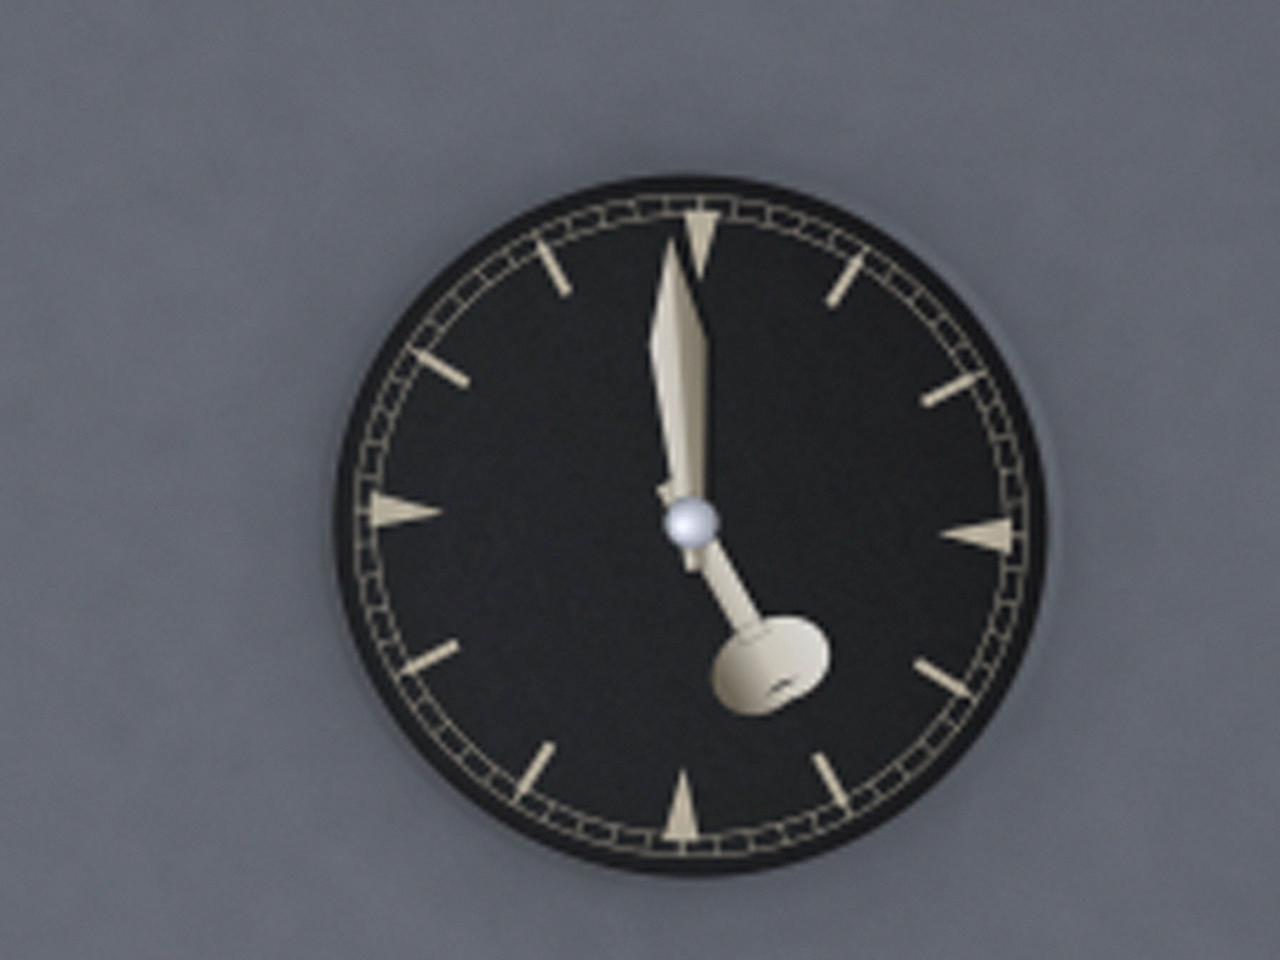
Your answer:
{"hour": 4, "minute": 59}
